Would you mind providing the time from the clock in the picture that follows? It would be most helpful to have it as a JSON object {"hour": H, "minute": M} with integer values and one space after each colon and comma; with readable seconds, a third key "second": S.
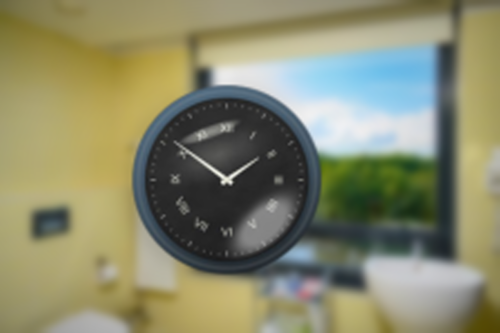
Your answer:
{"hour": 1, "minute": 51}
